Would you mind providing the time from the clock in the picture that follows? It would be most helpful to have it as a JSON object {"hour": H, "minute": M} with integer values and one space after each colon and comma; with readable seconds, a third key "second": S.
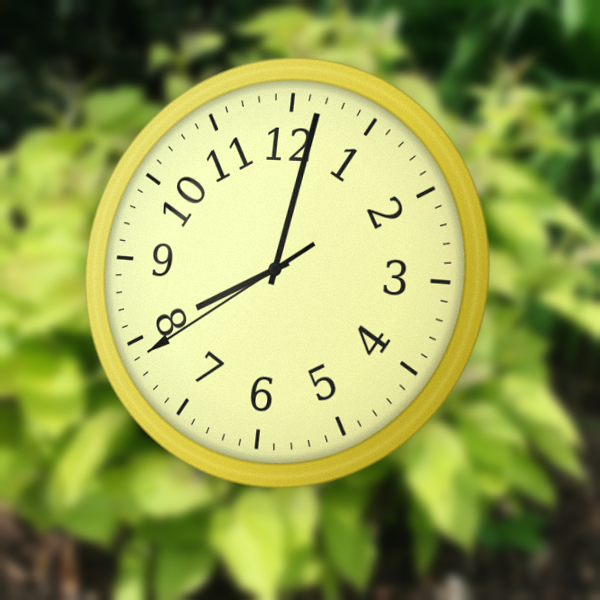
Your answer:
{"hour": 8, "minute": 1, "second": 39}
